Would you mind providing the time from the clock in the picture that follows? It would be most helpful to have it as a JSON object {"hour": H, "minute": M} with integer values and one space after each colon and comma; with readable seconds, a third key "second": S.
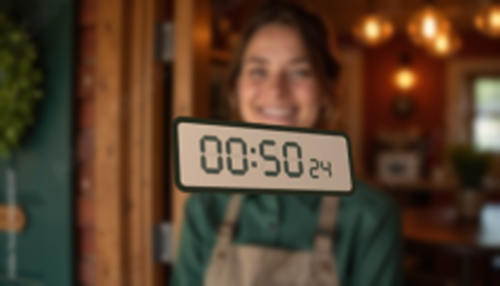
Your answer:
{"hour": 0, "minute": 50, "second": 24}
